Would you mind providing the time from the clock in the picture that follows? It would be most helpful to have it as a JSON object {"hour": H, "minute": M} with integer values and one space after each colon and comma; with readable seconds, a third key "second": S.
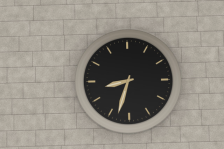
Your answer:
{"hour": 8, "minute": 33}
